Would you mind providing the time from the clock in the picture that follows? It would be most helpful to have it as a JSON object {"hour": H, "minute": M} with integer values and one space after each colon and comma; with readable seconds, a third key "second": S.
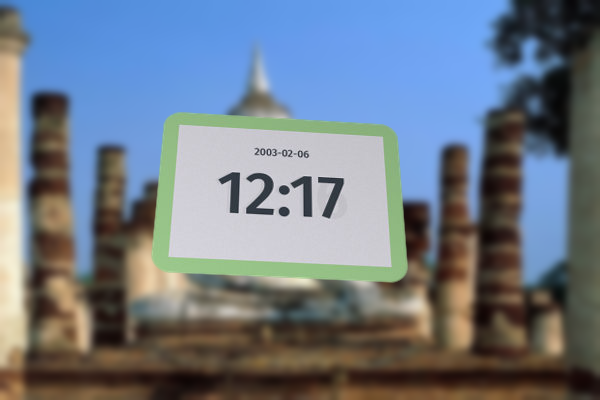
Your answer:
{"hour": 12, "minute": 17}
